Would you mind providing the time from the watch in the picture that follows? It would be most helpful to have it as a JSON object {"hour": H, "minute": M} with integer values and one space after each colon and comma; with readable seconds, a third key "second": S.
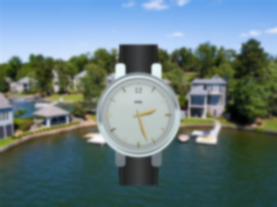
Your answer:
{"hour": 2, "minute": 27}
